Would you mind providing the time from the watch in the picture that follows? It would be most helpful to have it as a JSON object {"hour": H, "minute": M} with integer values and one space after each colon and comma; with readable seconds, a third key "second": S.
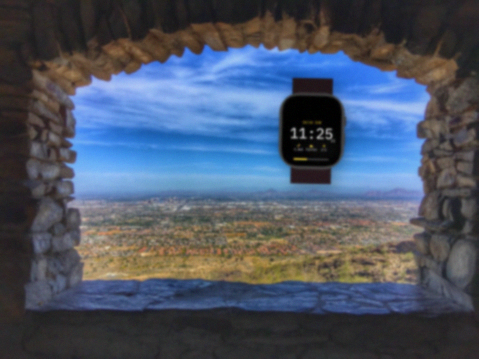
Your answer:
{"hour": 11, "minute": 25}
